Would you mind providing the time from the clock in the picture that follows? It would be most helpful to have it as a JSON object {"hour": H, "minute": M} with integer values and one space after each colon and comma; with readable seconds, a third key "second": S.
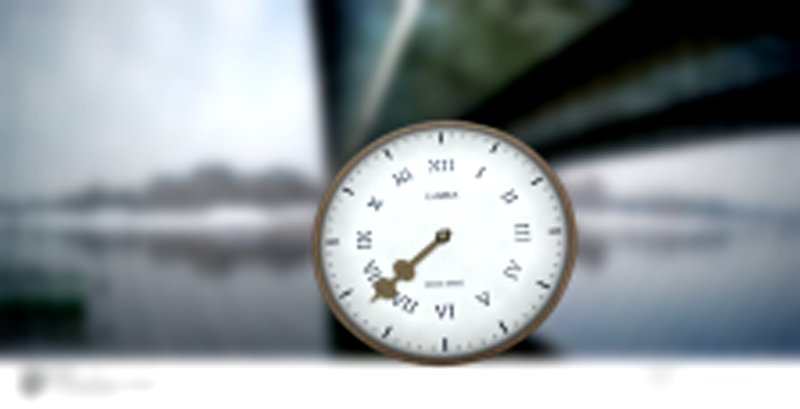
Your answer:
{"hour": 7, "minute": 38}
